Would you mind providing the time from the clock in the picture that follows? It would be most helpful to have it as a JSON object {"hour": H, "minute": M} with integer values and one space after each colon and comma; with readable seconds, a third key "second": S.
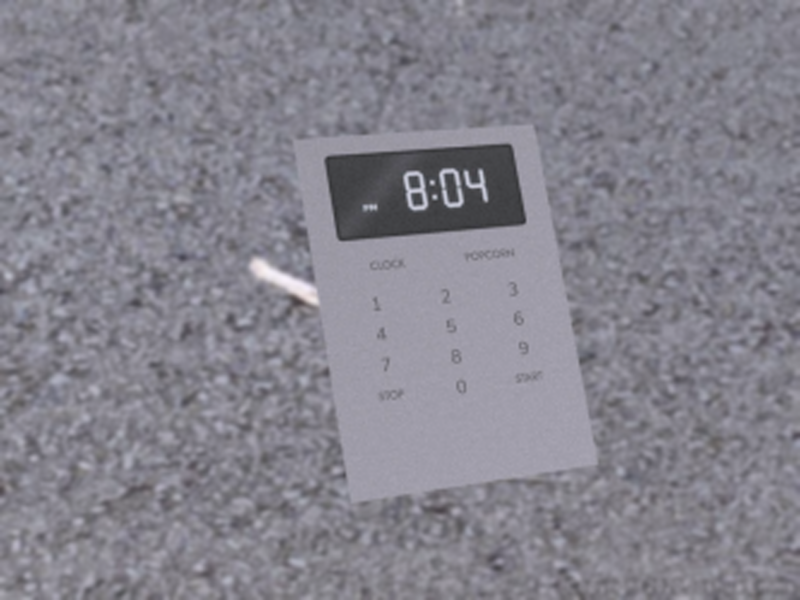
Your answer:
{"hour": 8, "minute": 4}
